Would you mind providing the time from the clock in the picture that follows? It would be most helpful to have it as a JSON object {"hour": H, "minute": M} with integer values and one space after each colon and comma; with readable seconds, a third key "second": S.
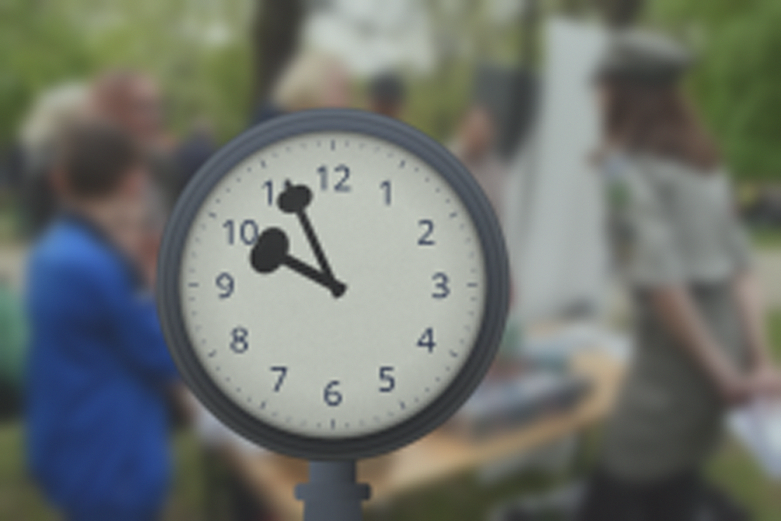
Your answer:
{"hour": 9, "minute": 56}
